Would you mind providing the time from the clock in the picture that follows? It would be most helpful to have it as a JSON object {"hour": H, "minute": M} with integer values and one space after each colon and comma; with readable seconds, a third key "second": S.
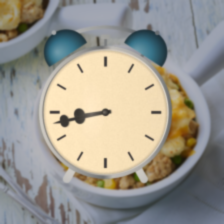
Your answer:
{"hour": 8, "minute": 43}
